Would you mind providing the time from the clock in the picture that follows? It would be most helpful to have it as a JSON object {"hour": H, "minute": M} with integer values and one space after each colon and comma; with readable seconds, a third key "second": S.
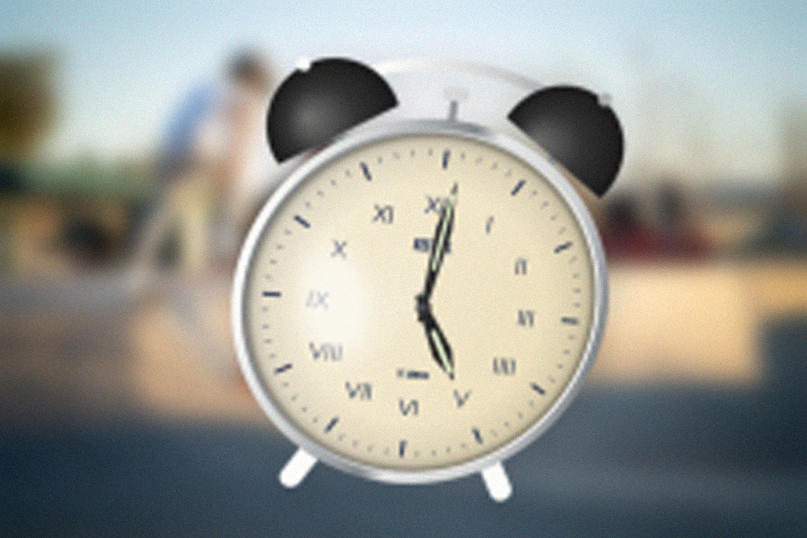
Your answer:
{"hour": 5, "minute": 1}
